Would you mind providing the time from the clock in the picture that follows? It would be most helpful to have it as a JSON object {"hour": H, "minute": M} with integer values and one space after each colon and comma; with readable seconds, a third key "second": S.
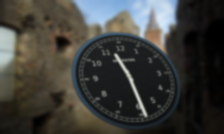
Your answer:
{"hour": 11, "minute": 29}
